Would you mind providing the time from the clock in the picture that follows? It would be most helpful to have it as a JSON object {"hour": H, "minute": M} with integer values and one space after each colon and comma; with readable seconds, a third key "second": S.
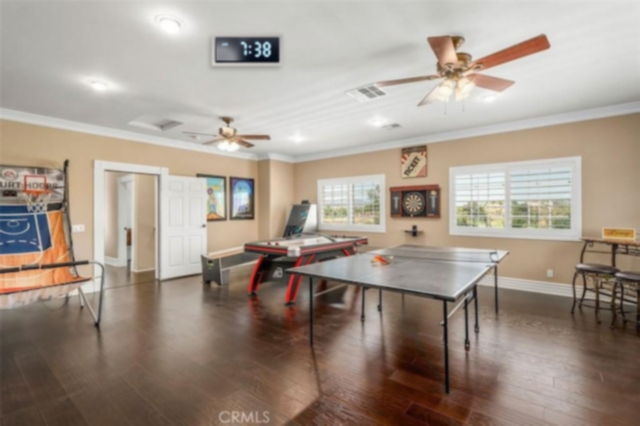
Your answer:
{"hour": 7, "minute": 38}
